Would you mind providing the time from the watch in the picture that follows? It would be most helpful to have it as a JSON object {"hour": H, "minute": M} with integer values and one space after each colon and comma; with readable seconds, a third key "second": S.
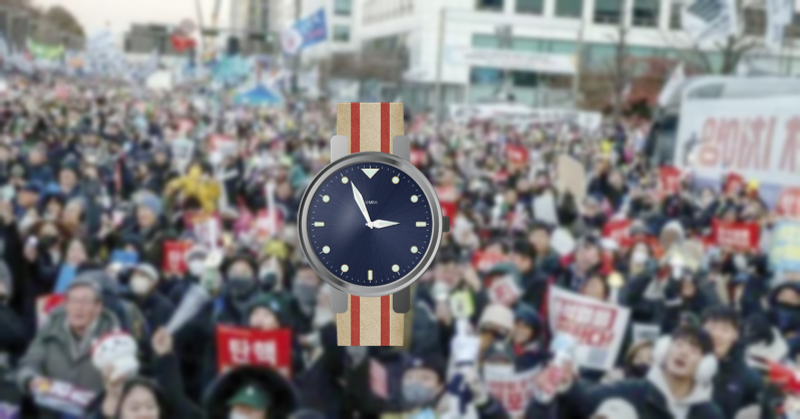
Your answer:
{"hour": 2, "minute": 56}
